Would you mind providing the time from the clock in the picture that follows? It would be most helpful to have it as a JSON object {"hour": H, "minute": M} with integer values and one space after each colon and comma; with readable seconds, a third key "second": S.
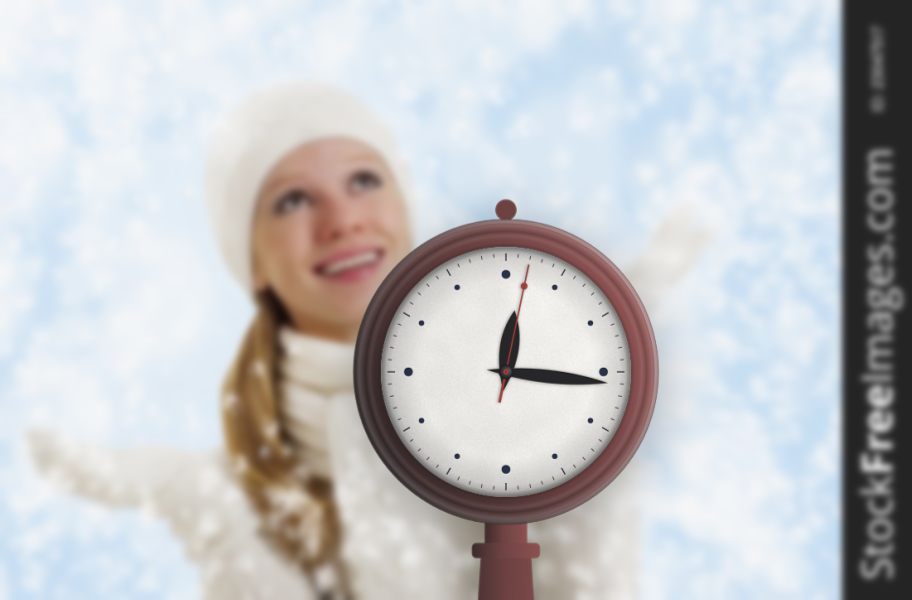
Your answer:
{"hour": 12, "minute": 16, "second": 2}
